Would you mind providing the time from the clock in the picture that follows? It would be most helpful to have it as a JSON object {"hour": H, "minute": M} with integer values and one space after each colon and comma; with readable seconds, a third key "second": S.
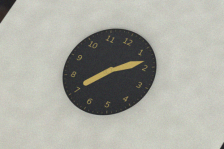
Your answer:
{"hour": 7, "minute": 8}
